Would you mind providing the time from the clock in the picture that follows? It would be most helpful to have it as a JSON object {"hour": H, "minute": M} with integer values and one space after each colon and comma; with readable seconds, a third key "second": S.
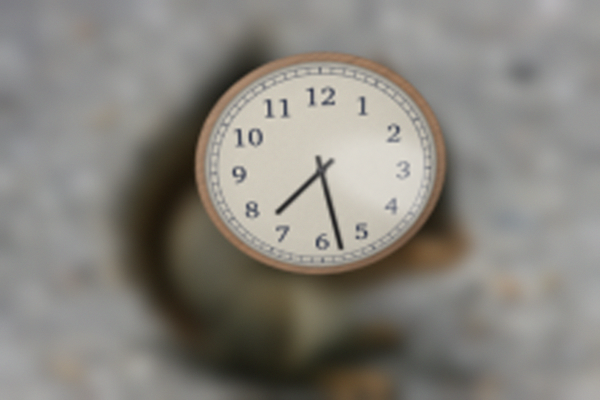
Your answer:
{"hour": 7, "minute": 28}
